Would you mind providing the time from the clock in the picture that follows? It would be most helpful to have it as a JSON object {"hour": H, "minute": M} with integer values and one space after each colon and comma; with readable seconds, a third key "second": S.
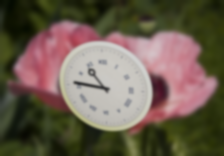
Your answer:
{"hour": 10, "minute": 46}
